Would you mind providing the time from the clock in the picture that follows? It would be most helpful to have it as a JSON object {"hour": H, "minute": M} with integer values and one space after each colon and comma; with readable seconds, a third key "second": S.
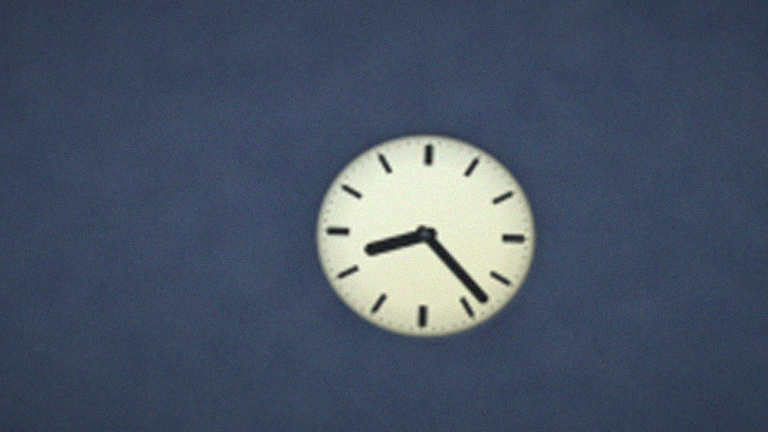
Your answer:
{"hour": 8, "minute": 23}
